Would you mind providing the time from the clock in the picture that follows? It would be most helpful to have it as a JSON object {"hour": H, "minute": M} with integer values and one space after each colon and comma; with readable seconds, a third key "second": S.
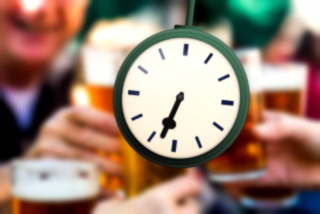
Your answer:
{"hour": 6, "minute": 33}
